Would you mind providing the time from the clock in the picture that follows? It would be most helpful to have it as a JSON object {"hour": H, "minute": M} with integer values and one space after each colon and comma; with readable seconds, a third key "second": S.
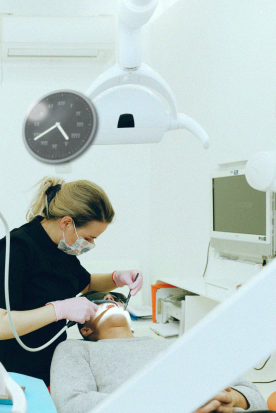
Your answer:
{"hour": 4, "minute": 39}
